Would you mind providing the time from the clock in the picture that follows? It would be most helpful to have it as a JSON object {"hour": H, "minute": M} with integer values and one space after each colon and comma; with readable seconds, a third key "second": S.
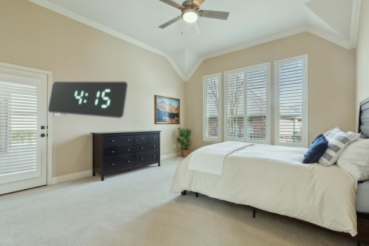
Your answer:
{"hour": 4, "minute": 15}
